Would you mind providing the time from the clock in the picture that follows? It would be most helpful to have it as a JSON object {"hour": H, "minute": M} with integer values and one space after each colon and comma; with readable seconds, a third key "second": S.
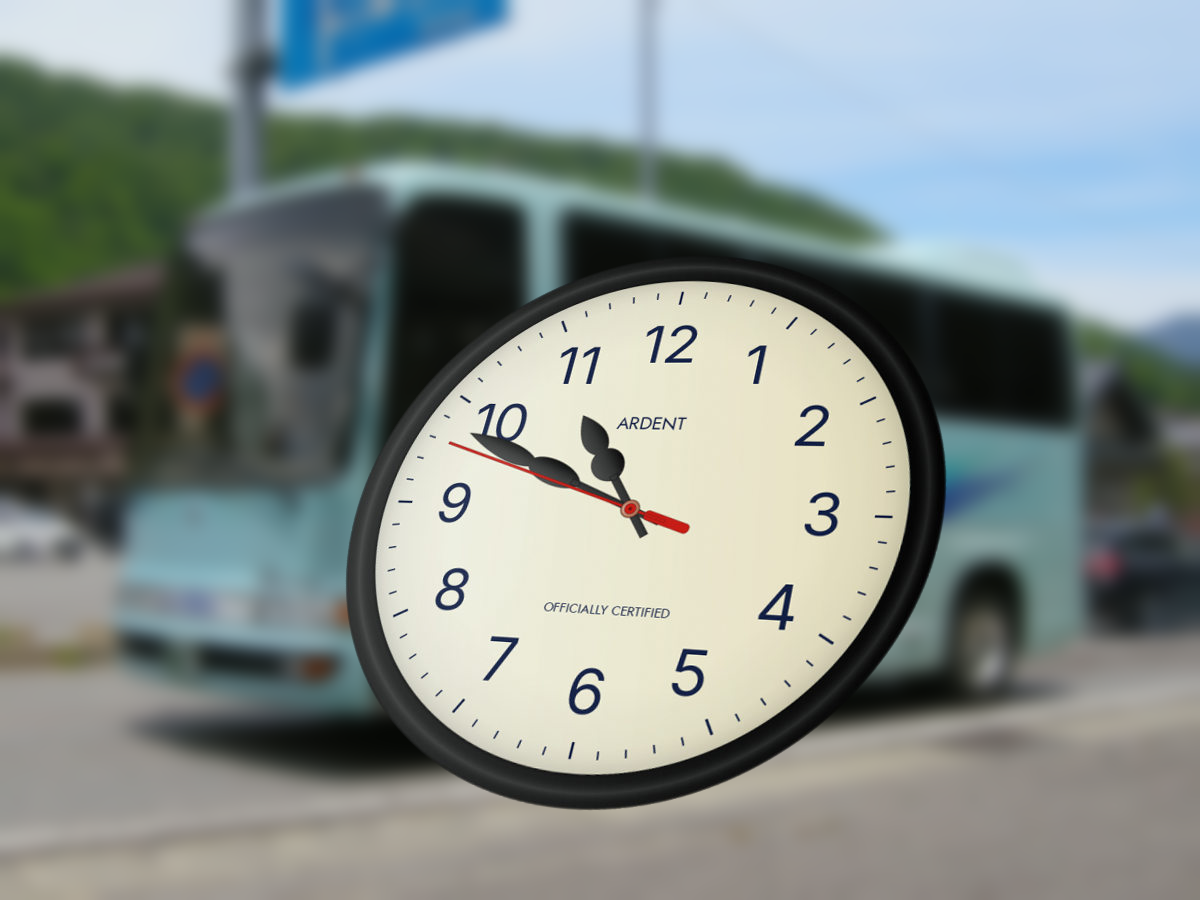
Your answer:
{"hour": 10, "minute": 48, "second": 48}
